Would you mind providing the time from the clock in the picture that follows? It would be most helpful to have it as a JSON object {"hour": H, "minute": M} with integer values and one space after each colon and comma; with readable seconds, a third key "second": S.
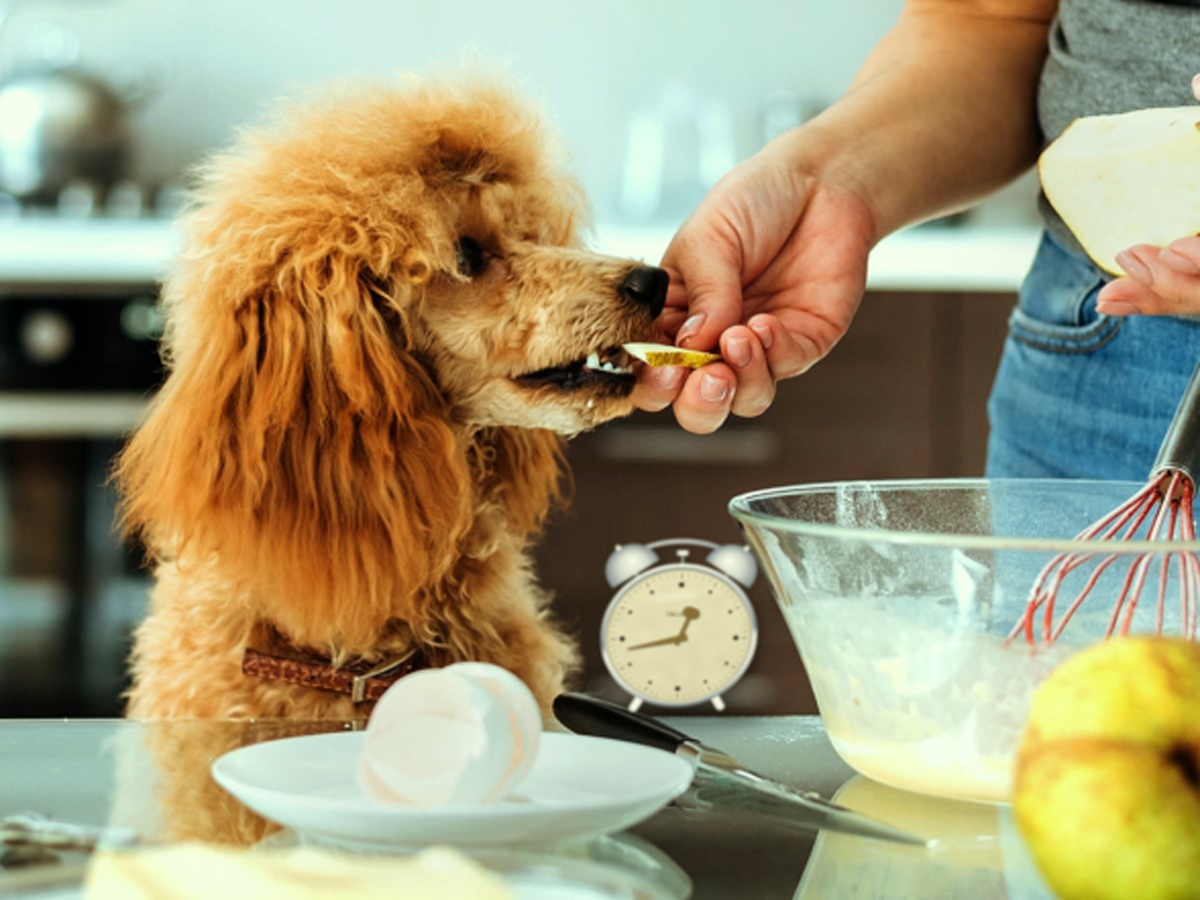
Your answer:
{"hour": 12, "minute": 43}
